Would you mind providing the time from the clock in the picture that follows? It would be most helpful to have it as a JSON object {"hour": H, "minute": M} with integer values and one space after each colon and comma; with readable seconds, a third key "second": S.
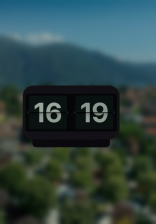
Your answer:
{"hour": 16, "minute": 19}
